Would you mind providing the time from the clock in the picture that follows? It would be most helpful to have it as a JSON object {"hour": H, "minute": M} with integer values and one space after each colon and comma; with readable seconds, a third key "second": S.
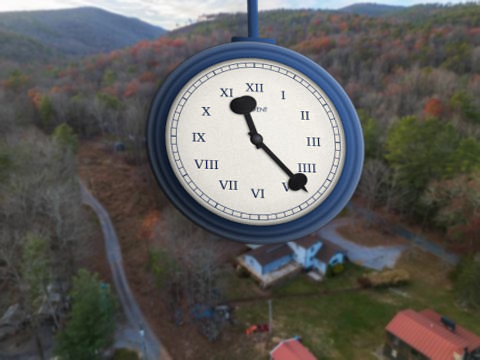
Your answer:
{"hour": 11, "minute": 23}
